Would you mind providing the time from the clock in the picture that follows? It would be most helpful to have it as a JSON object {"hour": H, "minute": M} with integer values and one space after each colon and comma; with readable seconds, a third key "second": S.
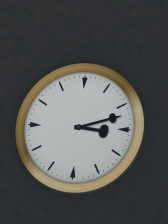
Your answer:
{"hour": 3, "minute": 12}
